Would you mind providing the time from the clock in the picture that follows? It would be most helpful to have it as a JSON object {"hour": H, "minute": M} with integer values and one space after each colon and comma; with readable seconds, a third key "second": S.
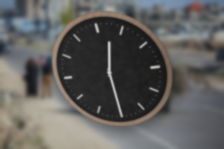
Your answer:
{"hour": 12, "minute": 30}
